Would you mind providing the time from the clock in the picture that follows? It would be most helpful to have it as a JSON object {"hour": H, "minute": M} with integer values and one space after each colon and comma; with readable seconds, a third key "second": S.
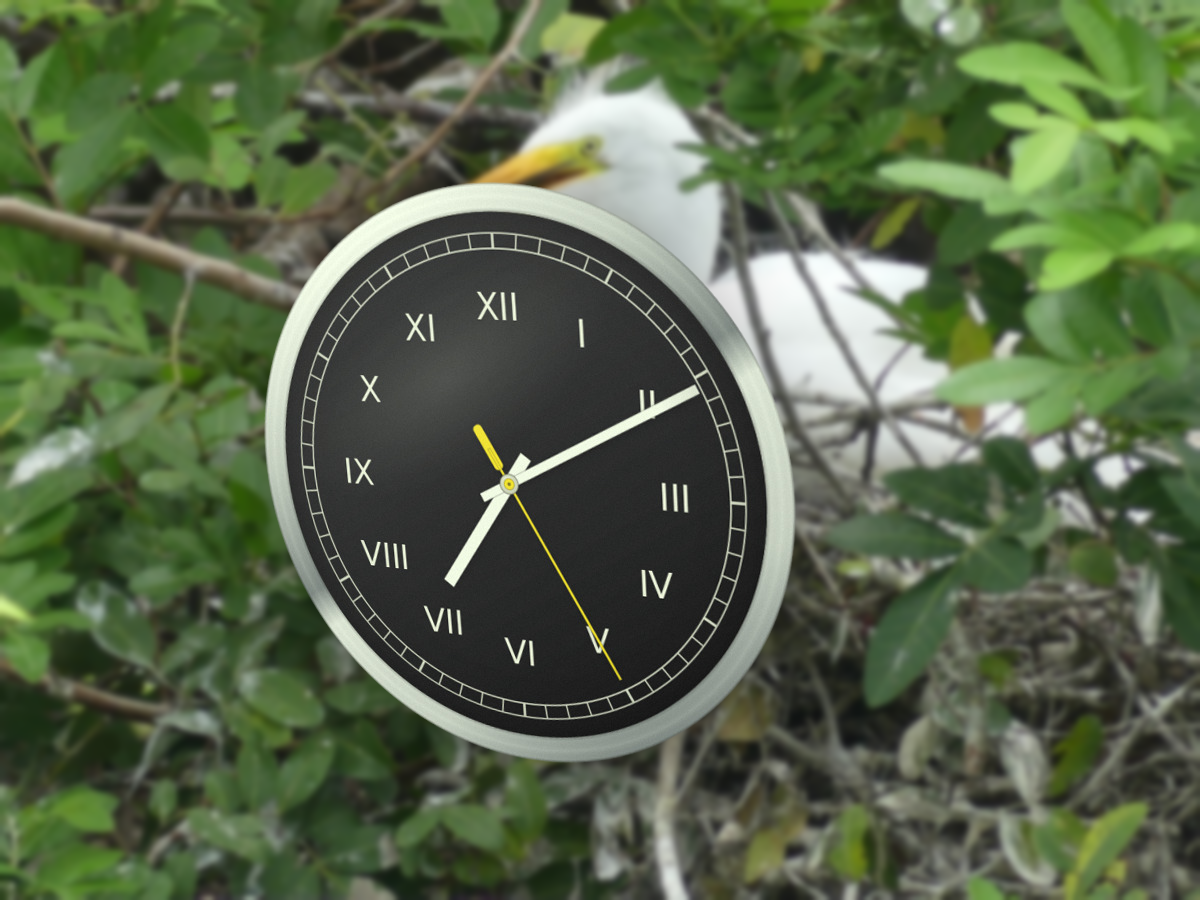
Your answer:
{"hour": 7, "minute": 10, "second": 25}
